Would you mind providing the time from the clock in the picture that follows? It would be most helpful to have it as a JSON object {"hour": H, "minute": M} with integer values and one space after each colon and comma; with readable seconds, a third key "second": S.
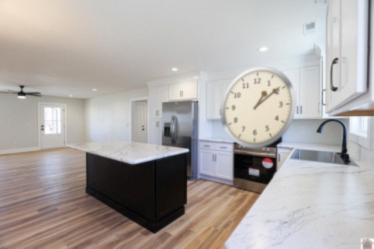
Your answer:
{"hour": 1, "minute": 9}
